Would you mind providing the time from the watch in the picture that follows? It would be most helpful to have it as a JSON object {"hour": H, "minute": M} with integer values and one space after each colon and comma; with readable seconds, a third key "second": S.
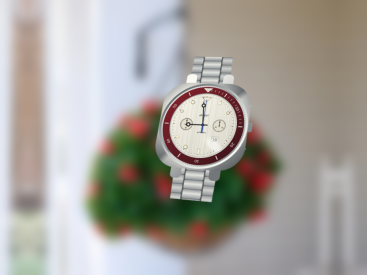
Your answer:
{"hour": 8, "minute": 59}
